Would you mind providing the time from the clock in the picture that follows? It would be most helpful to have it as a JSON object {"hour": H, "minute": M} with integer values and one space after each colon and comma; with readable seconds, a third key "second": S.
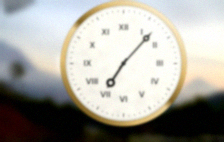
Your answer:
{"hour": 7, "minute": 7}
